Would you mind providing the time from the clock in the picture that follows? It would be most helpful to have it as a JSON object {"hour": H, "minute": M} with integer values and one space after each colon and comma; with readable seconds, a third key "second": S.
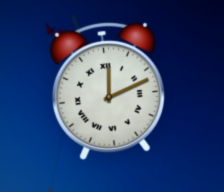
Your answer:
{"hour": 12, "minute": 12}
